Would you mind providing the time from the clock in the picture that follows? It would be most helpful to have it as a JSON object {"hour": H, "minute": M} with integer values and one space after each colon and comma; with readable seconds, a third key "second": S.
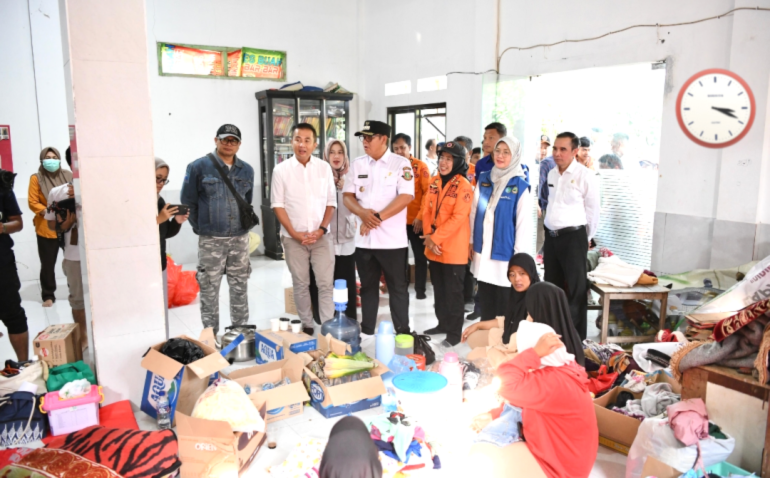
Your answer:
{"hour": 3, "minute": 19}
